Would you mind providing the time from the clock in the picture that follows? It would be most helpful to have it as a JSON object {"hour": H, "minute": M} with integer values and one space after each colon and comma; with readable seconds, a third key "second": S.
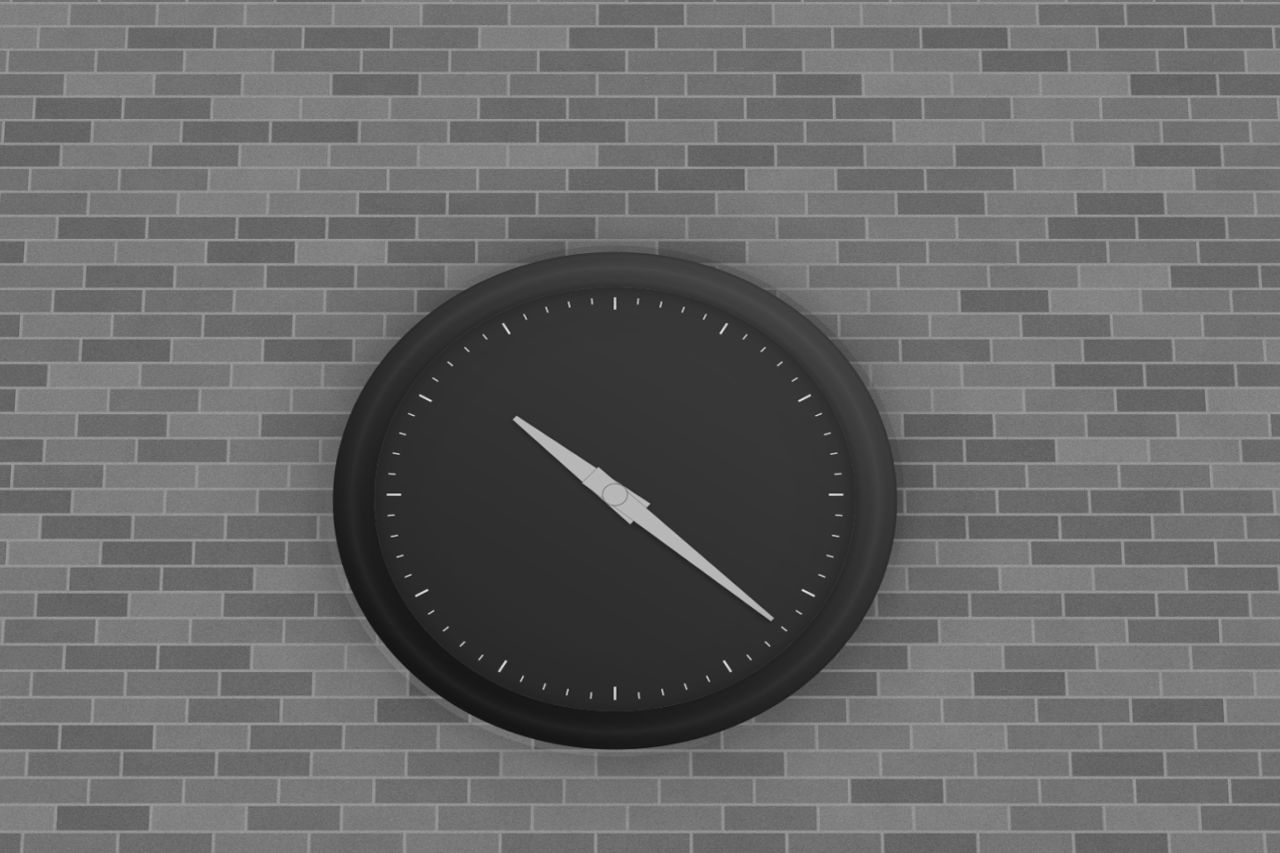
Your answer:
{"hour": 10, "minute": 22}
